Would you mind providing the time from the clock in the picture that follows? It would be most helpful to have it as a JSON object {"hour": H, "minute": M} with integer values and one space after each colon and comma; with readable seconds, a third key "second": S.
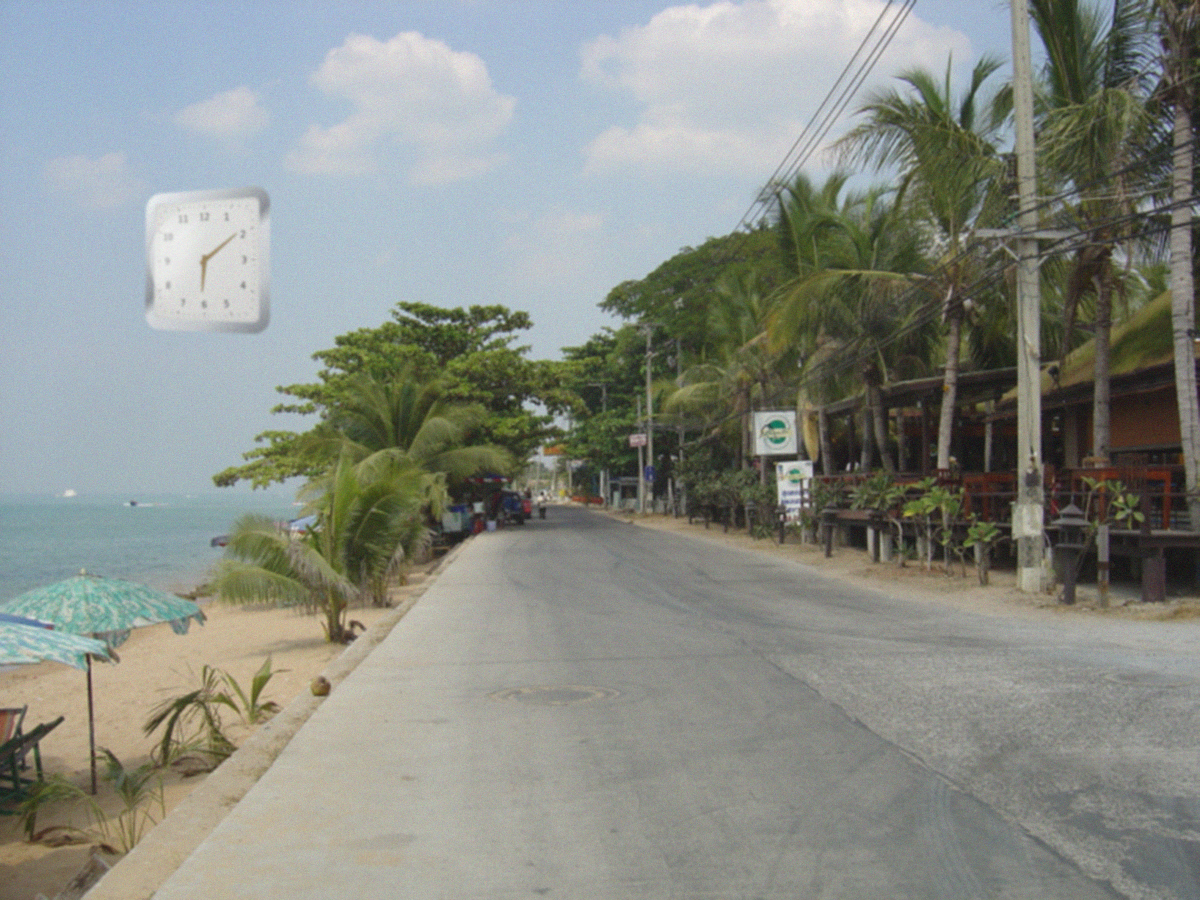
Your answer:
{"hour": 6, "minute": 9}
